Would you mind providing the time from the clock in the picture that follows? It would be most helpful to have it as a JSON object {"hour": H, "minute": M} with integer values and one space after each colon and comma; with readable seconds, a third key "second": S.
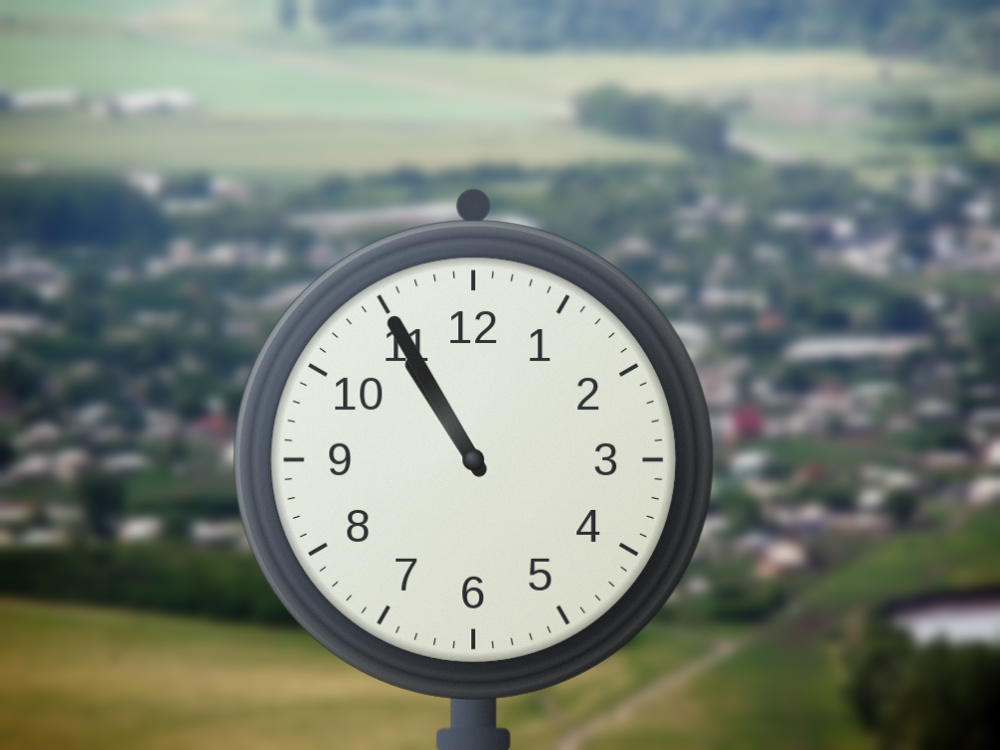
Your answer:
{"hour": 10, "minute": 55}
